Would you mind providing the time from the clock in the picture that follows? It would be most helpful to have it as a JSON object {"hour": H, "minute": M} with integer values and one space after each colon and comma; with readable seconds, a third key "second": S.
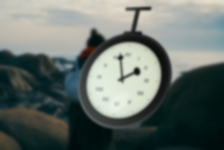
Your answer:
{"hour": 1, "minute": 57}
